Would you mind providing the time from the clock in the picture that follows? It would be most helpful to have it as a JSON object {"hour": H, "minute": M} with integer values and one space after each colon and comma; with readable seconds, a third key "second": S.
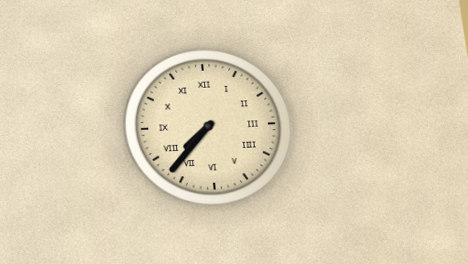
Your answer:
{"hour": 7, "minute": 37}
